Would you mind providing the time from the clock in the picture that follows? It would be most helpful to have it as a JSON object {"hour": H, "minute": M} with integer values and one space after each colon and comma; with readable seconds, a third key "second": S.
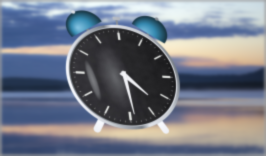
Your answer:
{"hour": 4, "minute": 29}
